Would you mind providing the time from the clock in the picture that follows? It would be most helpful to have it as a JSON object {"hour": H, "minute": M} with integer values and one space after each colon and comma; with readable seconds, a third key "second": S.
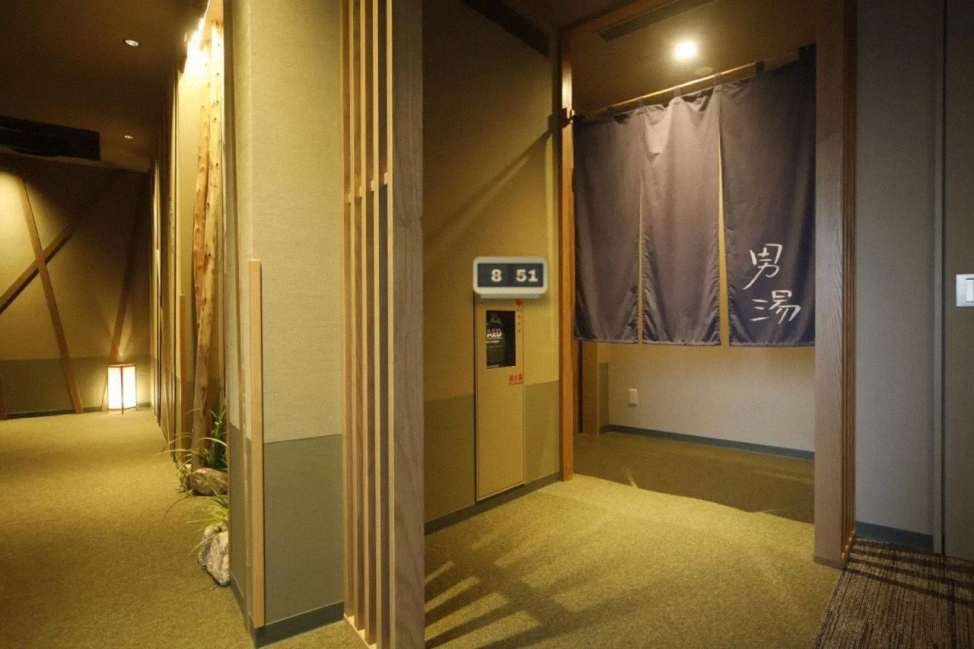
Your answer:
{"hour": 8, "minute": 51}
